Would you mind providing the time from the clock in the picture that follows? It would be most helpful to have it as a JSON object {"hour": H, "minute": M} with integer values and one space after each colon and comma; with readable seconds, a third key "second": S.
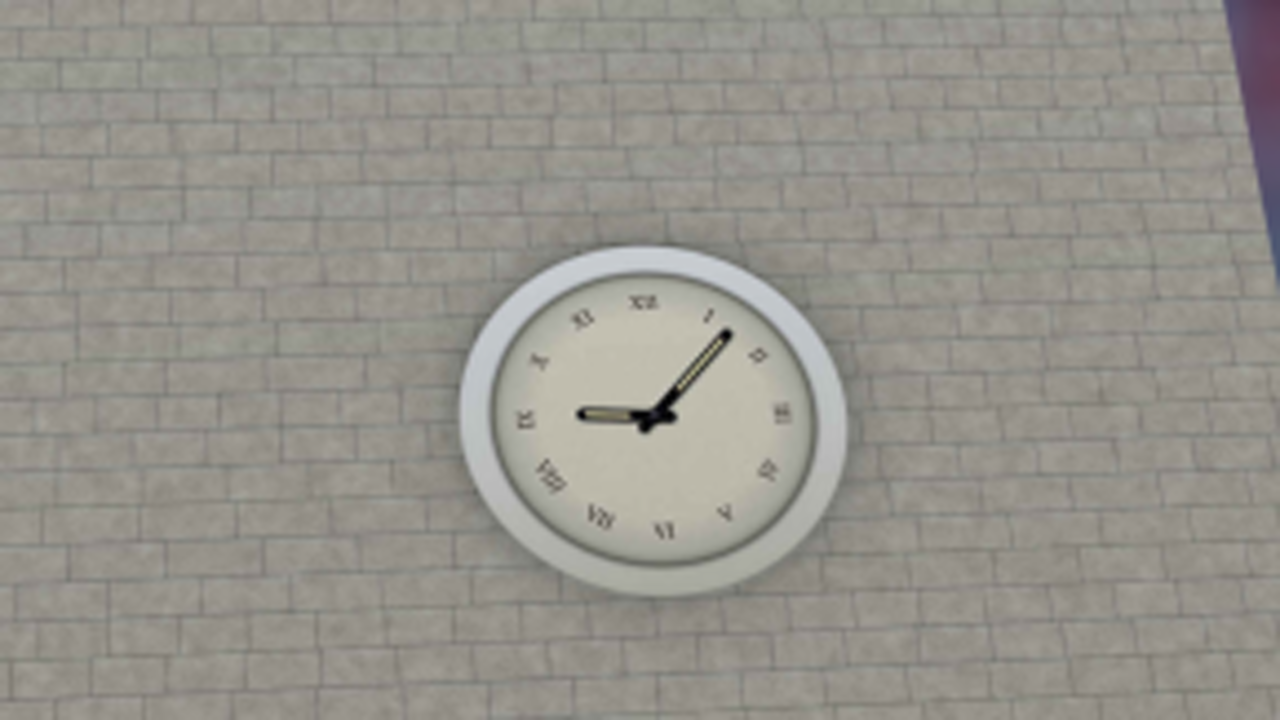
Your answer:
{"hour": 9, "minute": 7}
